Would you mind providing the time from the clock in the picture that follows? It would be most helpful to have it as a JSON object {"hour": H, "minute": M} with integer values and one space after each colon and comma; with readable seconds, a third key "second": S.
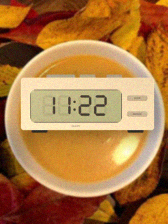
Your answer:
{"hour": 11, "minute": 22}
